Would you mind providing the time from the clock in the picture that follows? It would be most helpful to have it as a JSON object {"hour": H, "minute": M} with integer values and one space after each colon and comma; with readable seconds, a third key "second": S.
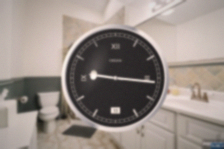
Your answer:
{"hour": 9, "minute": 16}
